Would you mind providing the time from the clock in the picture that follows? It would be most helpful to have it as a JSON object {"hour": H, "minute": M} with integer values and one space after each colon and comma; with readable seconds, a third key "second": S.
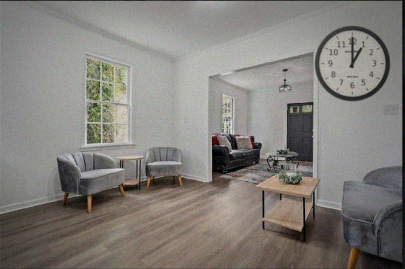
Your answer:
{"hour": 1, "minute": 0}
